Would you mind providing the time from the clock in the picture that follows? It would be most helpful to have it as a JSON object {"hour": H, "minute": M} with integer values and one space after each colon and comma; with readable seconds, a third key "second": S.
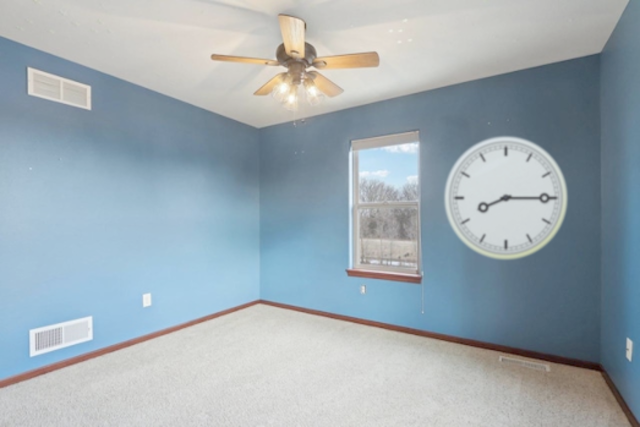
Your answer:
{"hour": 8, "minute": 15}
